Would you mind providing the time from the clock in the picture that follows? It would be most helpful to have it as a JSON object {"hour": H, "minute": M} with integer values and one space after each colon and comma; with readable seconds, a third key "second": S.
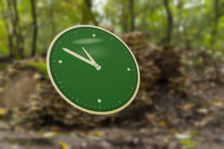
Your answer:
{"hour": 10, "minute": 49}
